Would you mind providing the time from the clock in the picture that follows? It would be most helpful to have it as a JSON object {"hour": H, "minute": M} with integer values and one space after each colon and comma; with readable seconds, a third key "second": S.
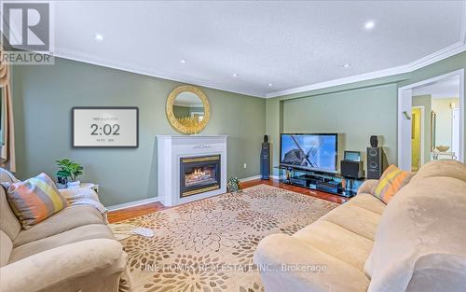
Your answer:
{"hour": 2, "minute": 2}
